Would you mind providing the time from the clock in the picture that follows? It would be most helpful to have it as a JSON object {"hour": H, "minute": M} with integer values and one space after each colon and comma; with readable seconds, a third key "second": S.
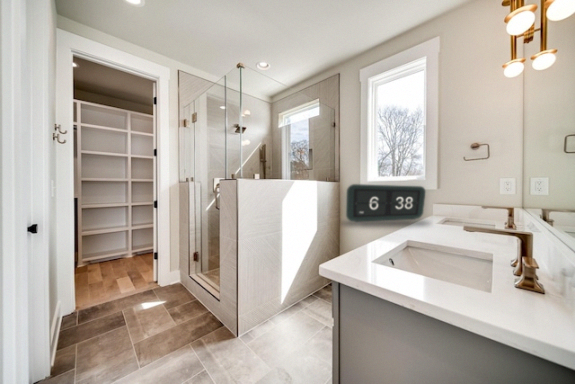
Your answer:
{"hour": 6, "minute": 38}
